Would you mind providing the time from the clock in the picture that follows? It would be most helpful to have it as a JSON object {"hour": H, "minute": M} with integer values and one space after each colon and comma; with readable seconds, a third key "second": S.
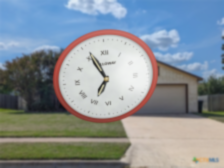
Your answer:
{"hour": 6, "minute": 56}
